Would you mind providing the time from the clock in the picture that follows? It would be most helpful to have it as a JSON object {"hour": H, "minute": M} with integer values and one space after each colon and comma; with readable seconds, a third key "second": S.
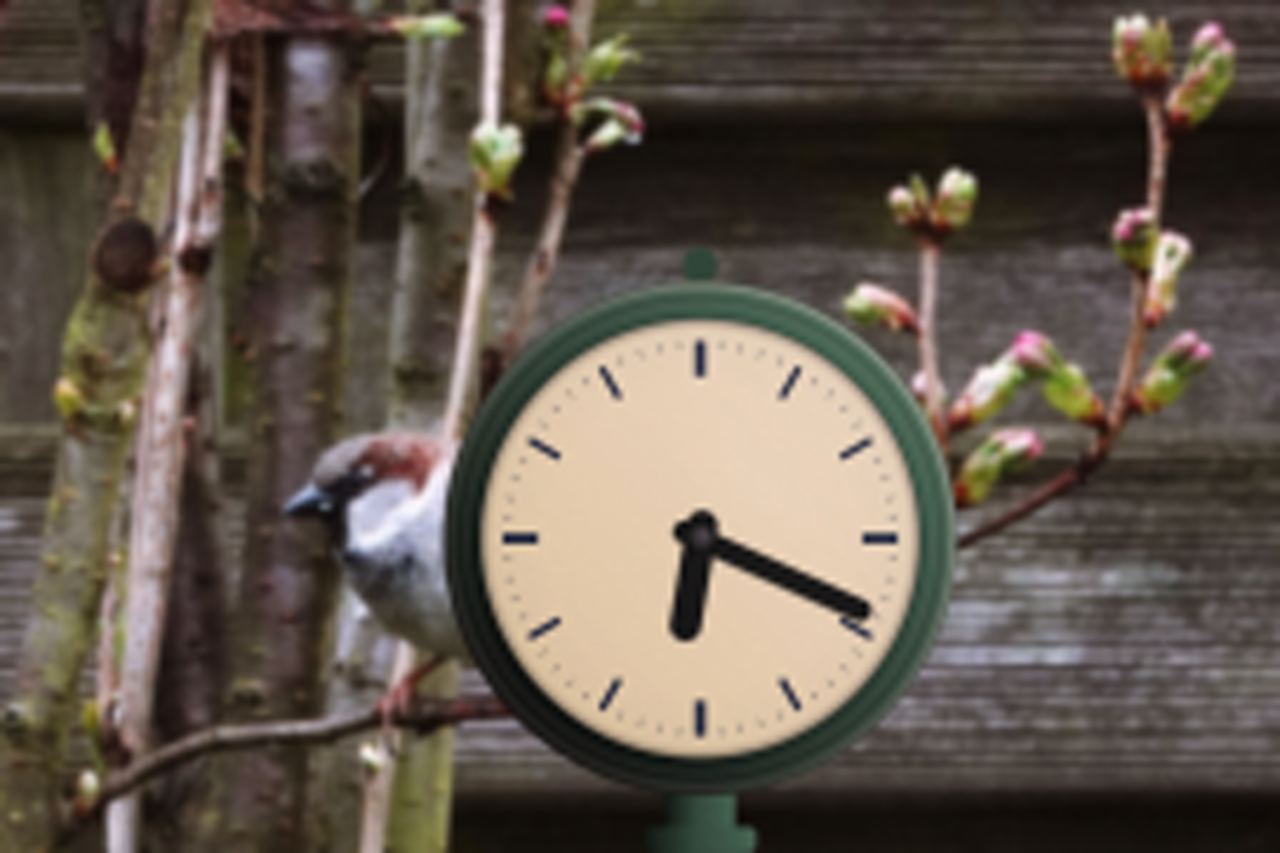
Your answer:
{"hour": 6, "minute": 19}
